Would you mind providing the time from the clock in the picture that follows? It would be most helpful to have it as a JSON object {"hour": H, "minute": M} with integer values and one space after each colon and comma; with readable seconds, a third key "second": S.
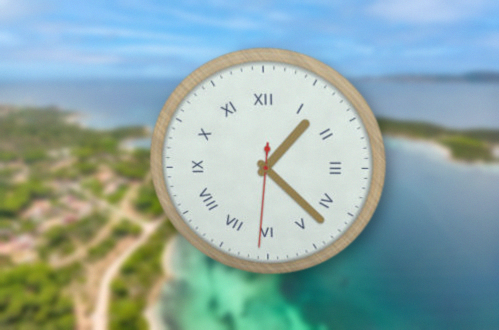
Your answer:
{"hour": 1, "minute": 22, "second": 31}
